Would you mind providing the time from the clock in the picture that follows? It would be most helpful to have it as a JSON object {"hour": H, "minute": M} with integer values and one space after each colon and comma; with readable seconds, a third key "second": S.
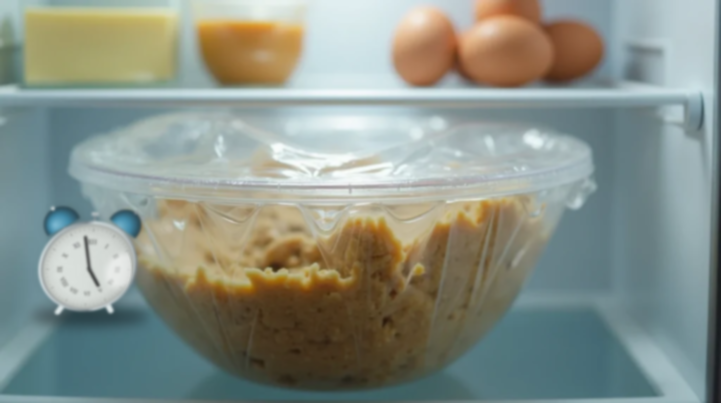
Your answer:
{"hour": 4, "minute": 58}
